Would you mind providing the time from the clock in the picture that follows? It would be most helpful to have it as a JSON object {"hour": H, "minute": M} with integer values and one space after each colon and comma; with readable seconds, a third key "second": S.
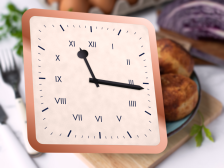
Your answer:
{"hour": 11, "minute": 16}
